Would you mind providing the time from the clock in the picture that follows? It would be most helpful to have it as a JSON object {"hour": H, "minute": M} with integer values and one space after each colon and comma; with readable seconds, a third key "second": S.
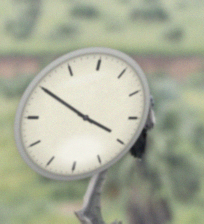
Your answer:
{"hour": 3, "minute": 50}
